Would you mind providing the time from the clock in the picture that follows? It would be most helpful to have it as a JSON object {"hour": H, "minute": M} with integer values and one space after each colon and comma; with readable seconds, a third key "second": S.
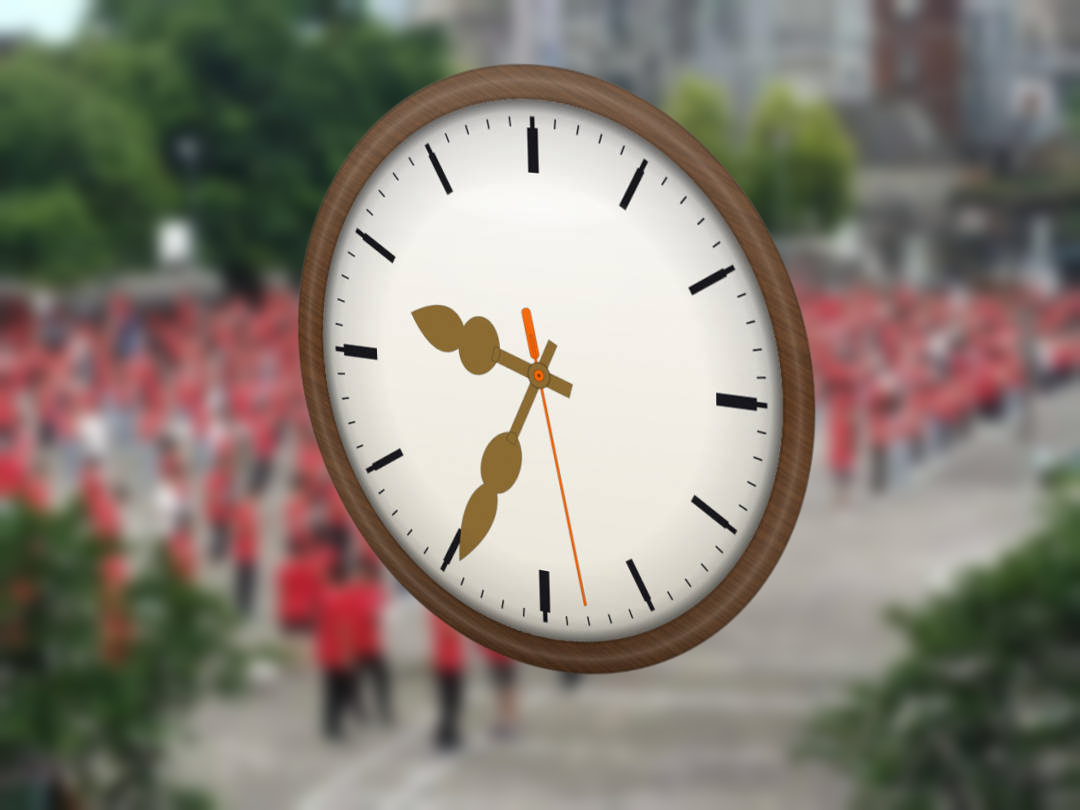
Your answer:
{"hour": 9, "minute": 34, "second": 28}
